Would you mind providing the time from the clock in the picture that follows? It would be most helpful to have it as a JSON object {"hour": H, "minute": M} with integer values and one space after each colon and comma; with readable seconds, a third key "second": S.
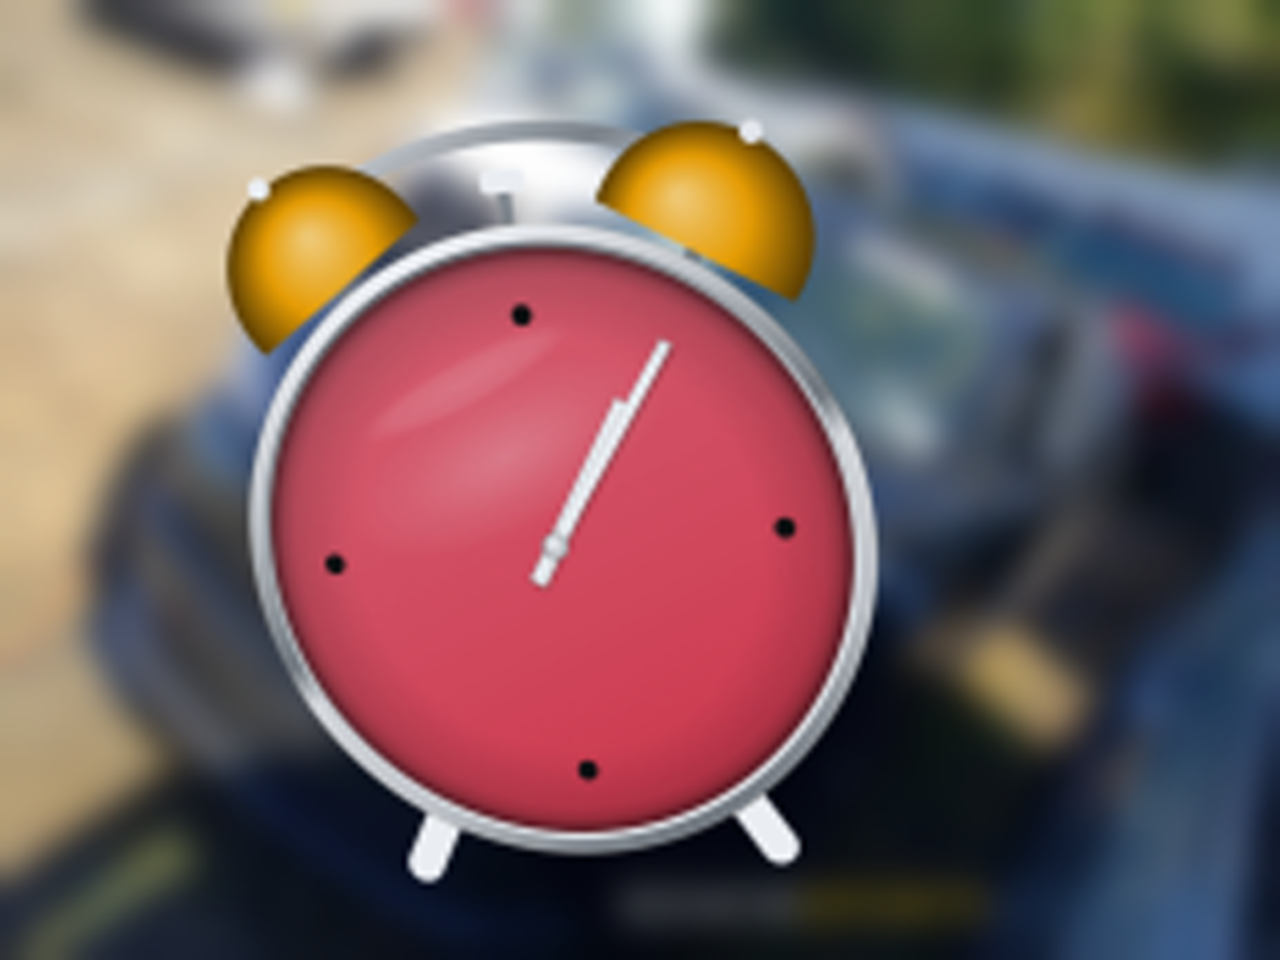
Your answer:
{"hour": 1, "minute": 6}
